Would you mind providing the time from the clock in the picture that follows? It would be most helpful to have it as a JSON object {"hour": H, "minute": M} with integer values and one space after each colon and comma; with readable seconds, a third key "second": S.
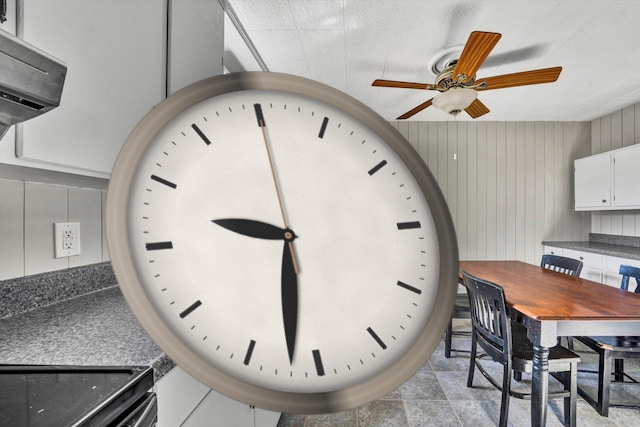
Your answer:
{"hour": 9, "minute": 32, "second": 0}
